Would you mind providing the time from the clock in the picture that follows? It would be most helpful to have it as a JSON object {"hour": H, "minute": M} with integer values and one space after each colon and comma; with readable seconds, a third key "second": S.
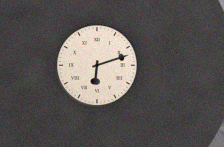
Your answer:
{"hour": 6, "minute": 12}
